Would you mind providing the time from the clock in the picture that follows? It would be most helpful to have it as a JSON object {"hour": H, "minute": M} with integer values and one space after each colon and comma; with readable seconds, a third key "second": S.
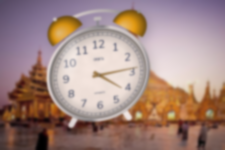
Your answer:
{"hour": 4, "minute": 14}
